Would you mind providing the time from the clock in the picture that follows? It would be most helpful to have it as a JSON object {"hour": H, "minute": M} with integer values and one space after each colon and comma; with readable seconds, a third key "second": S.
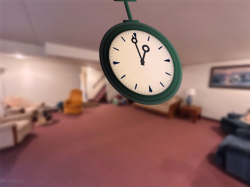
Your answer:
{"hour": 12, "minute": 59}
